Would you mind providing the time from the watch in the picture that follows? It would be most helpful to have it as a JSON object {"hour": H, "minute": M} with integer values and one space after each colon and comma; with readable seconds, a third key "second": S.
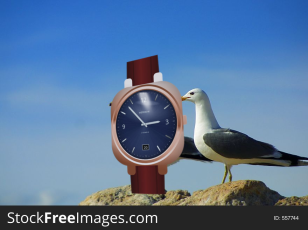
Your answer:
{"hour": 2, "minute": 53}
